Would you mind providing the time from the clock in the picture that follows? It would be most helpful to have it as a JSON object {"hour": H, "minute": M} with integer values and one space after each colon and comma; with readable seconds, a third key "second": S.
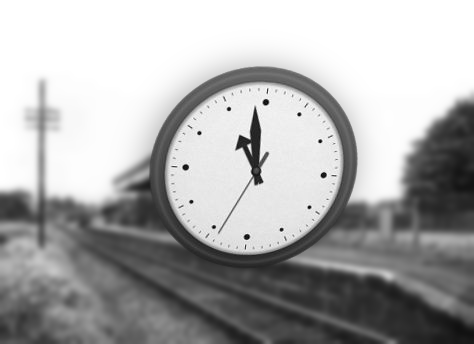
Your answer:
{"hour": 10, "minute": 58, "second": 34}
